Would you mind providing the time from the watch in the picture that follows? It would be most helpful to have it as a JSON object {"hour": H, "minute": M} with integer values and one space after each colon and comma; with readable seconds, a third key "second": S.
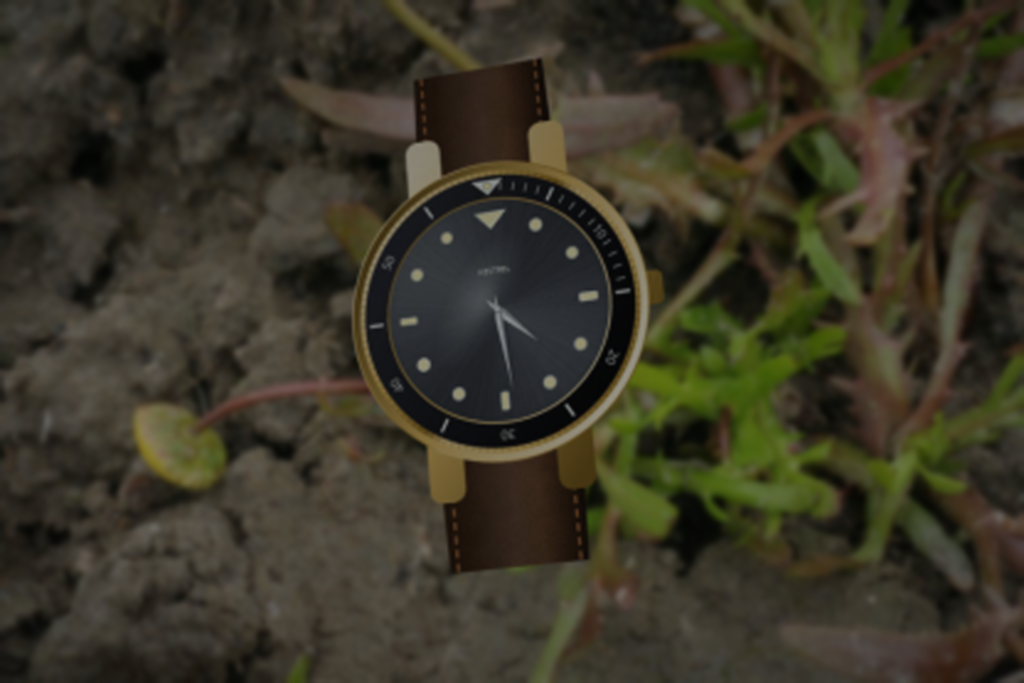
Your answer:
{"hour": 4, "minute": 29}
